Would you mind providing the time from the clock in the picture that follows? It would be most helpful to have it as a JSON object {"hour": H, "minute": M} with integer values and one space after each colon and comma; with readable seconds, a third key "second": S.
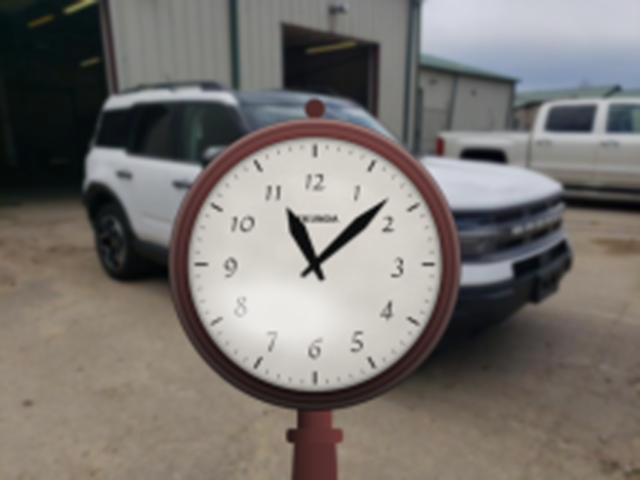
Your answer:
{"hour": 11, "minute": 8}
